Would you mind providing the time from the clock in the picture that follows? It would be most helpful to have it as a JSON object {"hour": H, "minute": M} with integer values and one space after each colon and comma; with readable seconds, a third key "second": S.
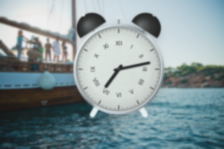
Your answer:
{"hour": 7, "minute": 13}
